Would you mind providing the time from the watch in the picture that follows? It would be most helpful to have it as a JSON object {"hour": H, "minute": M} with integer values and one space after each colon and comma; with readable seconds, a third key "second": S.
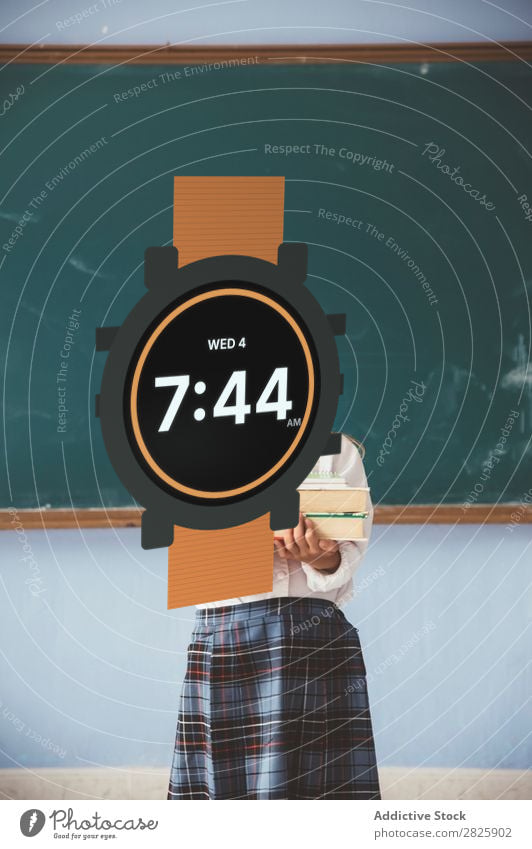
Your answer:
{"hour": 7, "minute": 44}
